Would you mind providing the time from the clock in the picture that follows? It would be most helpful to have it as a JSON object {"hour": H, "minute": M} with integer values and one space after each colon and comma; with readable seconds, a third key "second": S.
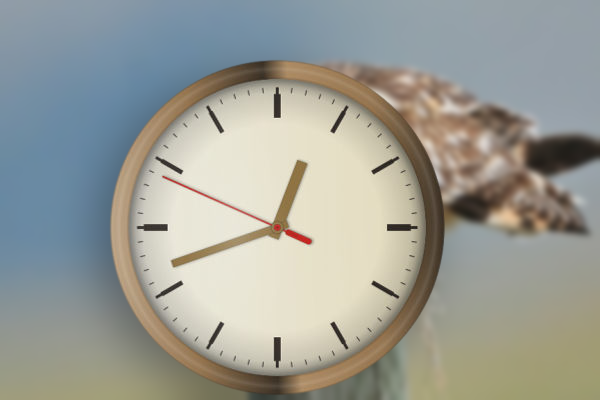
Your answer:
{"hour": 12, "minute": 41, "second": 49}
